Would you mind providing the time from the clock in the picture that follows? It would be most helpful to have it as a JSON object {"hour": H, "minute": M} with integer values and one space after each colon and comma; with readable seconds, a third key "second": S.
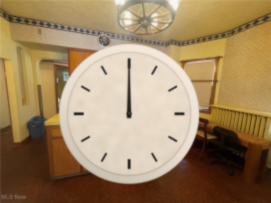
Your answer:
{"hour": 12, "minute": 0}
